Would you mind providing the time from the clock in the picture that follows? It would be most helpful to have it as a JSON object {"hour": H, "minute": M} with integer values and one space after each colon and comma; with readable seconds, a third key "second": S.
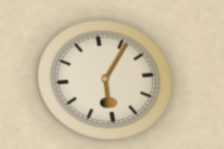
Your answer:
{"hour": 6, "minute": 6}
